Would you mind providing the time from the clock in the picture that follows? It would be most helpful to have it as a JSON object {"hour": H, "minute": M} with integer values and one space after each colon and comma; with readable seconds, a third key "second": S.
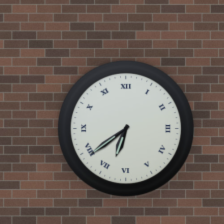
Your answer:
{"hour": 6, "minute": 39}
